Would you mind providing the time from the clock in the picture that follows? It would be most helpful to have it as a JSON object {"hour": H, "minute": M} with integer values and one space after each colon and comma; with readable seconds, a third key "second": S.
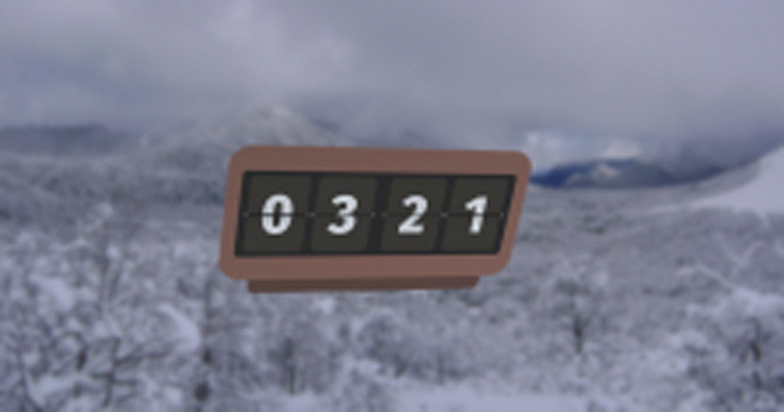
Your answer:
{"hour": 3, "minute": 21}
